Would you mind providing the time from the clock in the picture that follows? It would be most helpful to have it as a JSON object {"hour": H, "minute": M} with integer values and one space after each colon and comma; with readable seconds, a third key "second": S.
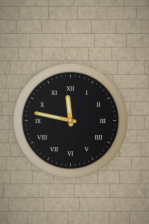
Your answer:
{"hour": 11, "minute": 47}
